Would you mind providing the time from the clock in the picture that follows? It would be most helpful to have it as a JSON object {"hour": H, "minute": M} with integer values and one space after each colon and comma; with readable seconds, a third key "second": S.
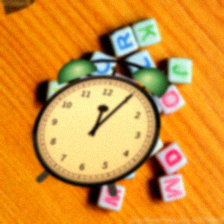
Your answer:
{"hour": 12, "minute": 5}
